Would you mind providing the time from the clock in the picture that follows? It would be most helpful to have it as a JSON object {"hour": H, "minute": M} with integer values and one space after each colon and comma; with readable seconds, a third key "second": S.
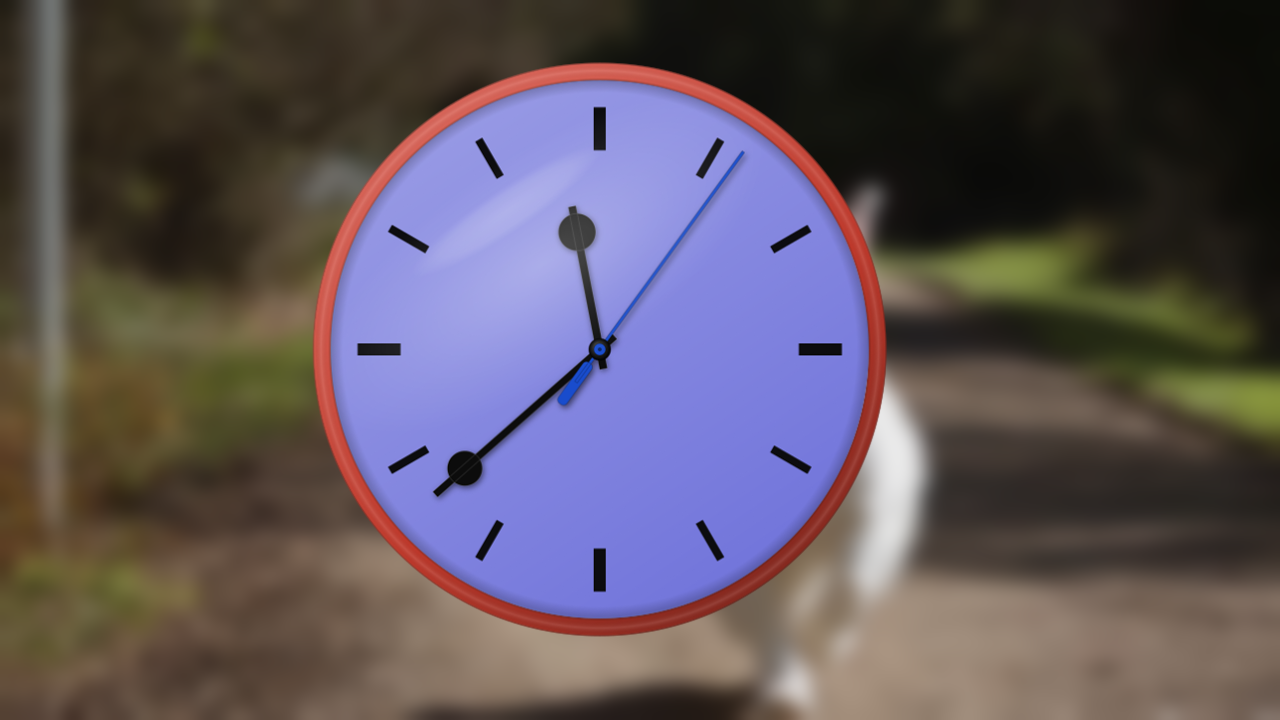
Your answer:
{"hour": 11, "minute": 38, "second": 6}
